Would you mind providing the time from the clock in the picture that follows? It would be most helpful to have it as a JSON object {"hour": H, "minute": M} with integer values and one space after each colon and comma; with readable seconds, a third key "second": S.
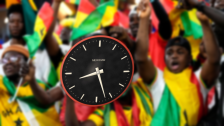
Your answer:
{"hour": 8, "minute": 27}
